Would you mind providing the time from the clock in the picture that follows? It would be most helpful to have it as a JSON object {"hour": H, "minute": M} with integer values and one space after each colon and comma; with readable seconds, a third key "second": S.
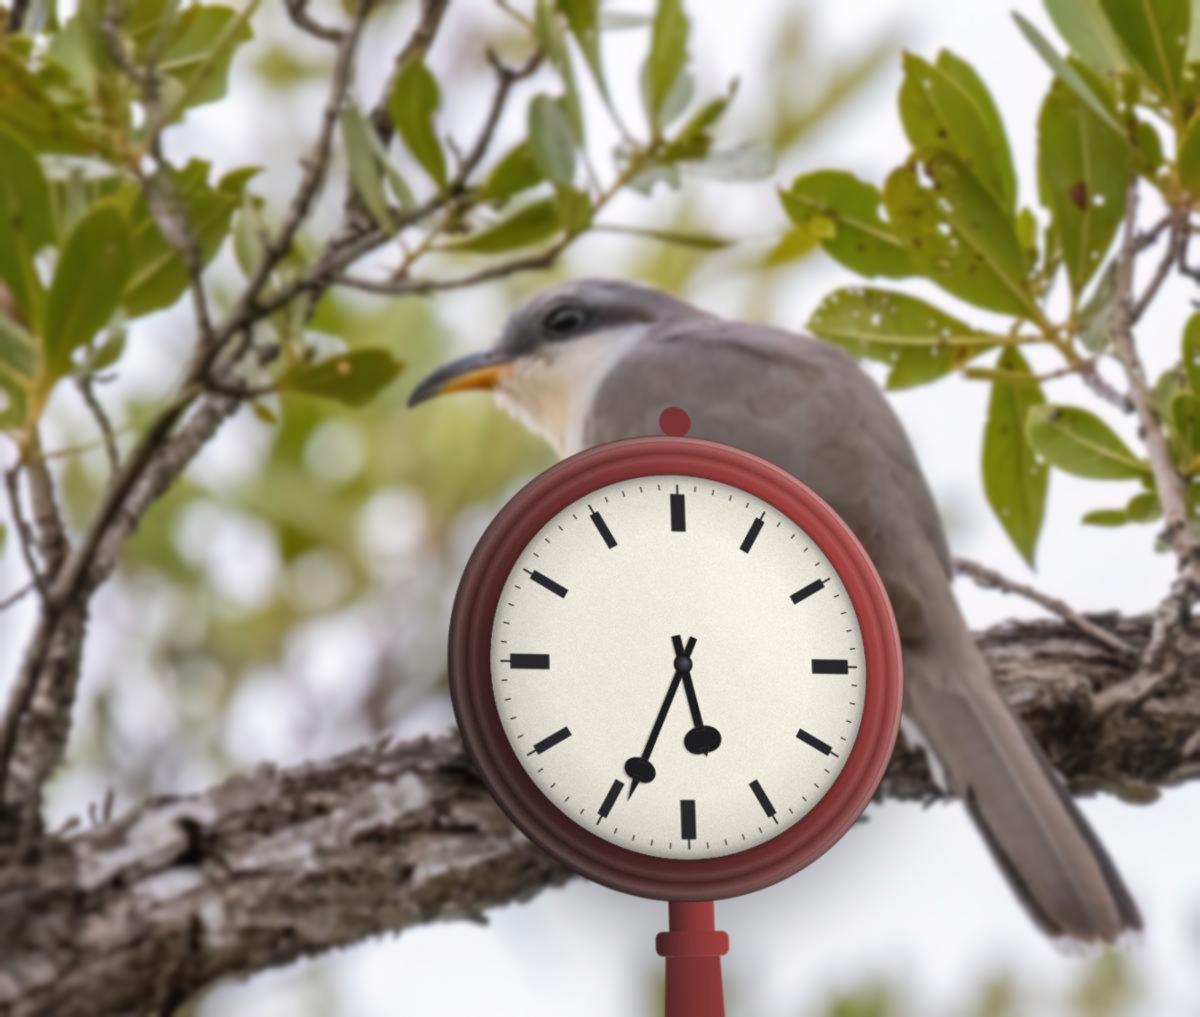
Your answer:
{"hour": 5, "minute": 34}
